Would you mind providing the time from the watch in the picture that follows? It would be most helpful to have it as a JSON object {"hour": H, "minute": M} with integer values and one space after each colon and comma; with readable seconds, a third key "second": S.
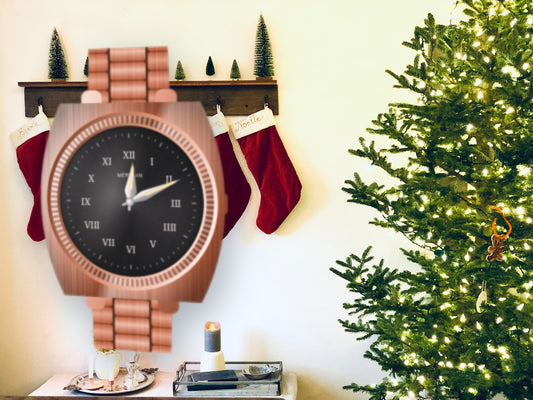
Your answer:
{"hour": 12, "minute": 11}
